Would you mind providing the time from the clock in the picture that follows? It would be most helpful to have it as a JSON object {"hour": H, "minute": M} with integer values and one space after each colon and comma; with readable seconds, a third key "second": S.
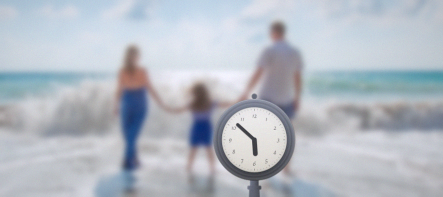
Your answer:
{"hour": 5, "minute": 52}
